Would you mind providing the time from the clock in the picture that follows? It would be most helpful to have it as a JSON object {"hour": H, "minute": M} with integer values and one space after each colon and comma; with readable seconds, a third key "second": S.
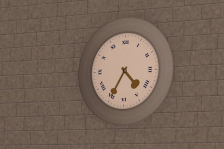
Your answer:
{"hour": 4, "minute": 35}
